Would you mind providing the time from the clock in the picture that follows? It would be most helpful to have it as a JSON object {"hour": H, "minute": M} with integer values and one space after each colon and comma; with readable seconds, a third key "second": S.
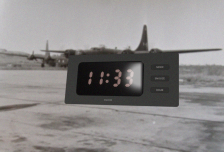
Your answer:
{"hour": 11, "minute": 33}
